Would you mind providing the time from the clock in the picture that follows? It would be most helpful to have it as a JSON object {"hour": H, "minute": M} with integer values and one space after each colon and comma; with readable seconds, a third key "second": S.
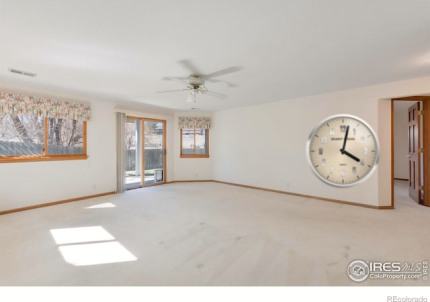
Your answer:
{"hour": 4, "minute": 2}
